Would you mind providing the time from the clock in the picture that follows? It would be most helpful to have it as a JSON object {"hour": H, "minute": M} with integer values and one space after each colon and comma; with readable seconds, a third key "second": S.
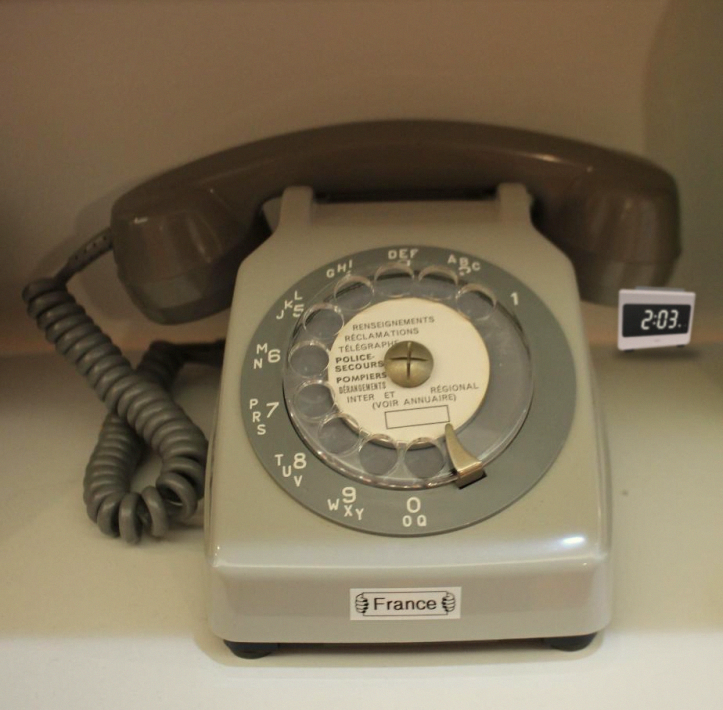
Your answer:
{"hour": 2, "minute": 3}
